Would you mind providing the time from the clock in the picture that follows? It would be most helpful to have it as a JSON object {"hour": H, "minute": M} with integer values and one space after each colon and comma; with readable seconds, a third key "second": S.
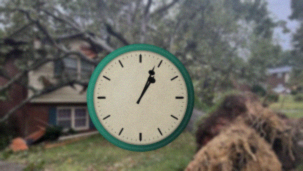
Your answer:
{"hour": 1, "minute": 4}
